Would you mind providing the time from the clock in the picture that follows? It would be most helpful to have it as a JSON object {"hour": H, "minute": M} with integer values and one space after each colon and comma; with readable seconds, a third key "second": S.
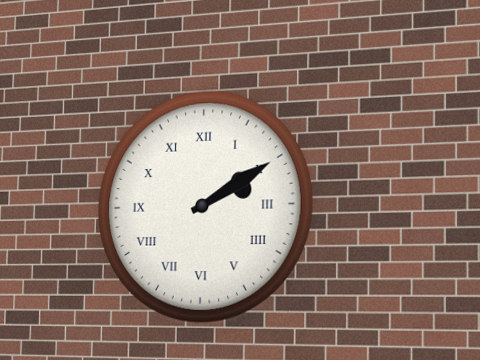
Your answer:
{"hour": 2, "minute": 10}
